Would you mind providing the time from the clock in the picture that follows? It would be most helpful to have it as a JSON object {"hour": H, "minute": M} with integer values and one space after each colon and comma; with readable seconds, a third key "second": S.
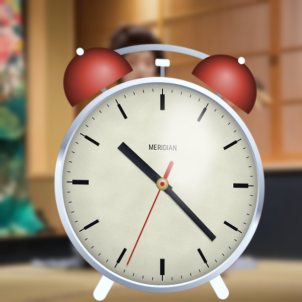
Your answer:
{"hour": 10, "minute": 22, "second": 34}
